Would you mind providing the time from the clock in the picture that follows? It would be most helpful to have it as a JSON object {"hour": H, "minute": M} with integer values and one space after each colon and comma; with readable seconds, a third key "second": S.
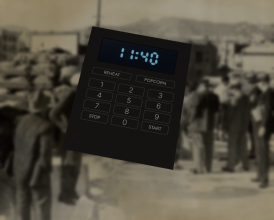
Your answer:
{"hour": 11, "minute": 40}
